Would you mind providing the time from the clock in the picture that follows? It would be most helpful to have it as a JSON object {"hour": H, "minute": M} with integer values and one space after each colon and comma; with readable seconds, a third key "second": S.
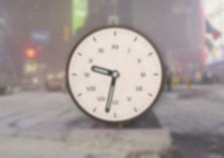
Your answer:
{"hour": 9, "minute": 32}
